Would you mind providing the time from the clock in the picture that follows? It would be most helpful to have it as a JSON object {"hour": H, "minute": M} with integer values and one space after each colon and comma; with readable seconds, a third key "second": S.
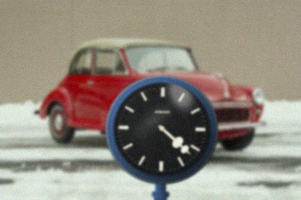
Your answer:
{"hour": 4, "minute": 22}
